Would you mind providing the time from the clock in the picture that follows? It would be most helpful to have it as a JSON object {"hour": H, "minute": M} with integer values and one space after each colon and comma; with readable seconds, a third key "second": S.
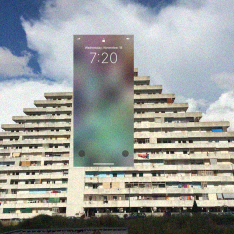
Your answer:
{"hour": 7, "minute": 20}
